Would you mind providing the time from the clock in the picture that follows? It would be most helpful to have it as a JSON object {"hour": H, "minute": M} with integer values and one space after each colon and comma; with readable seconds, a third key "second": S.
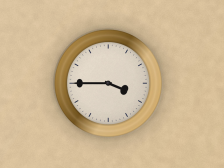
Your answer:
{"hour": 3, "minute": 45}
